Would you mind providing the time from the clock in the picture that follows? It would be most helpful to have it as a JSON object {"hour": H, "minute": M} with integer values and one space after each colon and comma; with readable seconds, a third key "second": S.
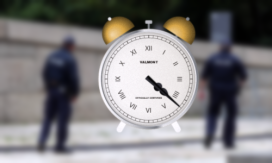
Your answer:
{"hour": 4, "minute": 22}
